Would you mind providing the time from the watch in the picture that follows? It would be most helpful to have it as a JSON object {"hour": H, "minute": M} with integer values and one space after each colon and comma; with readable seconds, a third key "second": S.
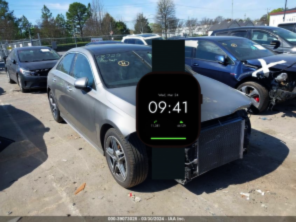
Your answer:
{"hour": 9, "minute": 41}
